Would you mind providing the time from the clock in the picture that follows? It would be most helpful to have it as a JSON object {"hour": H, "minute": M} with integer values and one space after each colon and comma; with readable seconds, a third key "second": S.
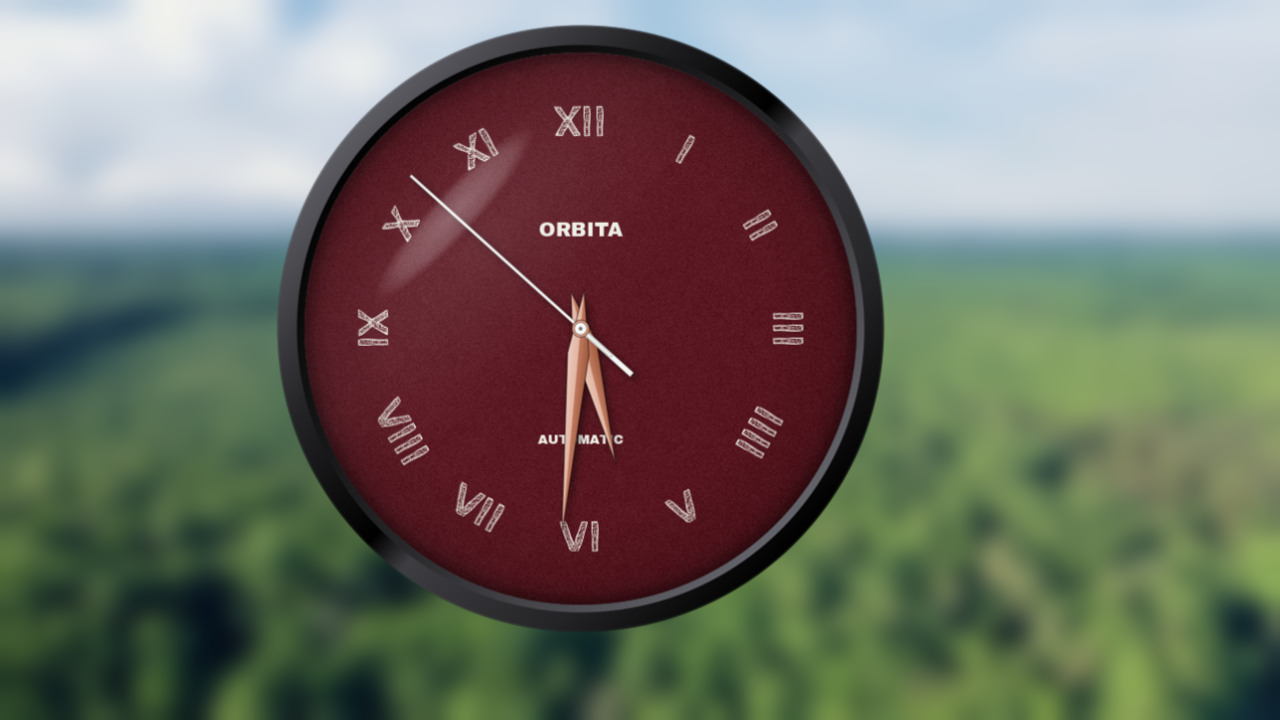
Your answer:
{"hour": 5, "minute": 30, "second": 52}
